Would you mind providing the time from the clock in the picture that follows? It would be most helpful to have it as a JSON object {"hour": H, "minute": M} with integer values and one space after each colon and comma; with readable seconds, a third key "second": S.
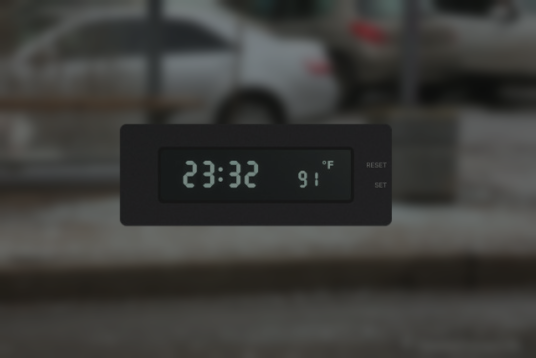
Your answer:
{"hour": 23, "minute": 32}
